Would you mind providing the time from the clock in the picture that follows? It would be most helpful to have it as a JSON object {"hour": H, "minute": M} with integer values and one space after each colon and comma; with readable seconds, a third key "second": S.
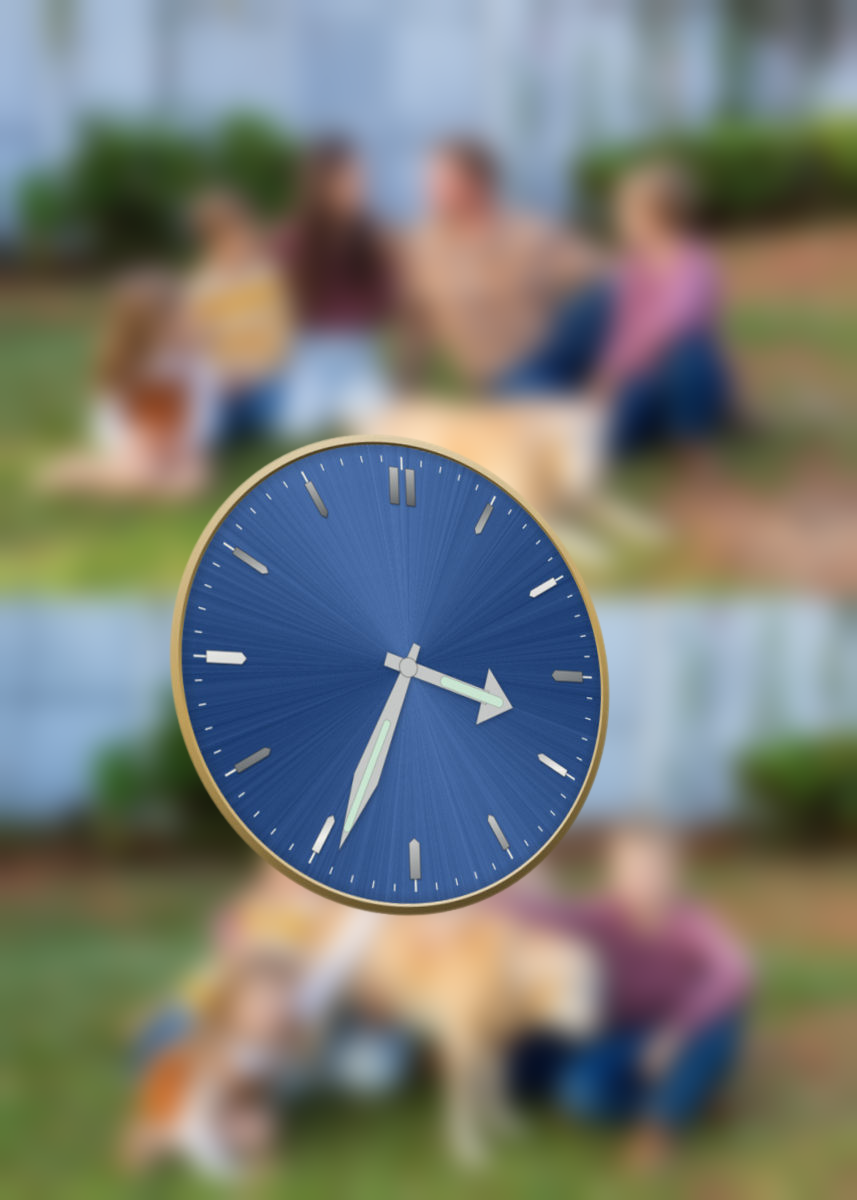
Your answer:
{"hour": 3, "minute": 34}
